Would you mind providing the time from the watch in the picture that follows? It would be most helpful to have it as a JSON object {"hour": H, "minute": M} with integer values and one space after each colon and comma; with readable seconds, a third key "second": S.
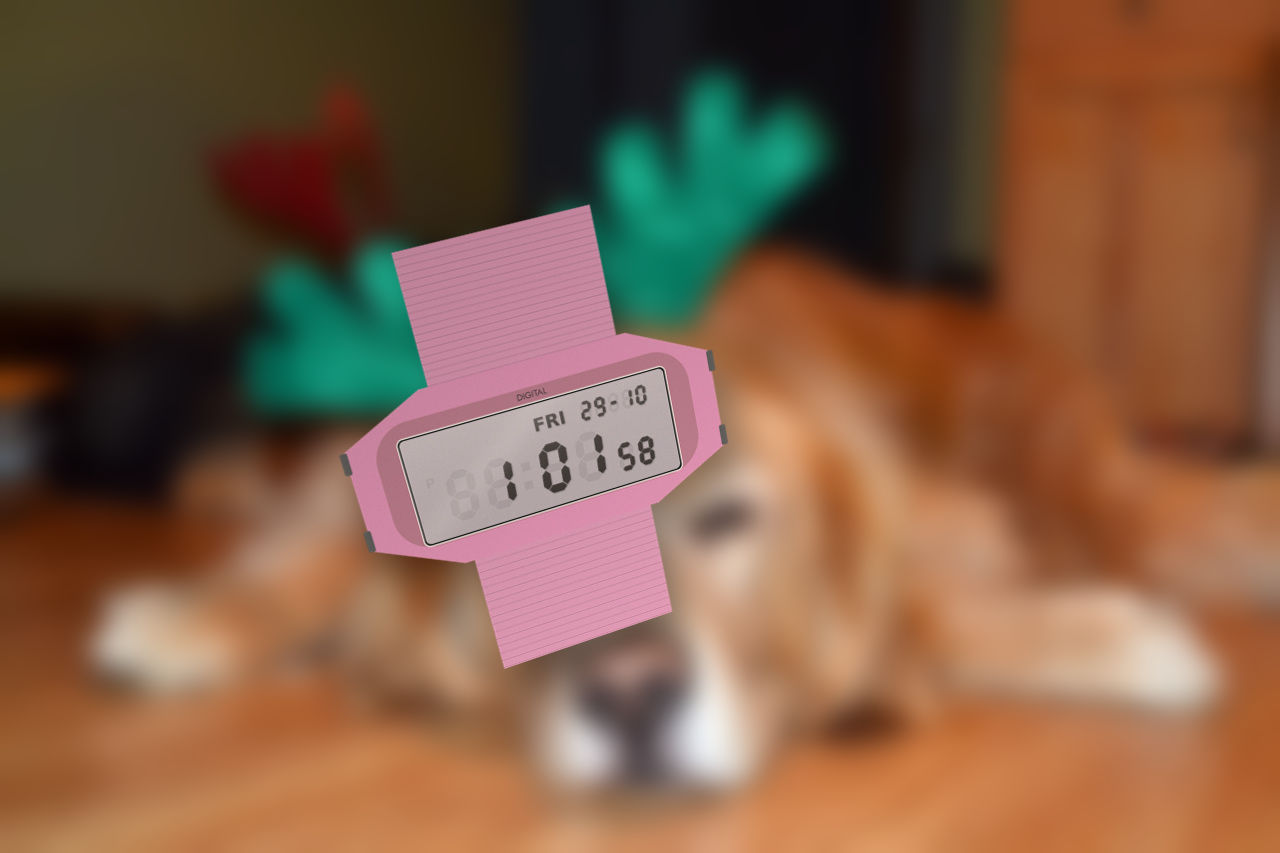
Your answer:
{"hour": 1, "minute": 1, "second": 58}
